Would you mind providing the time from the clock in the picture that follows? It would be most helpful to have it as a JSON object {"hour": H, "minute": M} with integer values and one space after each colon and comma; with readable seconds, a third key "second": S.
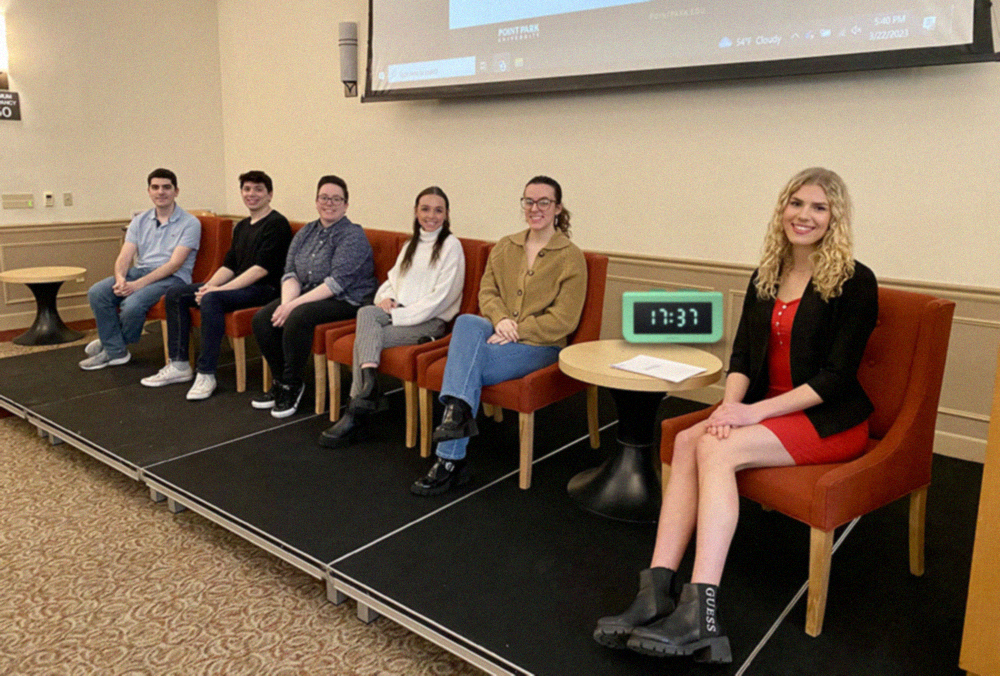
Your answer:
{"hour": 17, "minute": 37}
